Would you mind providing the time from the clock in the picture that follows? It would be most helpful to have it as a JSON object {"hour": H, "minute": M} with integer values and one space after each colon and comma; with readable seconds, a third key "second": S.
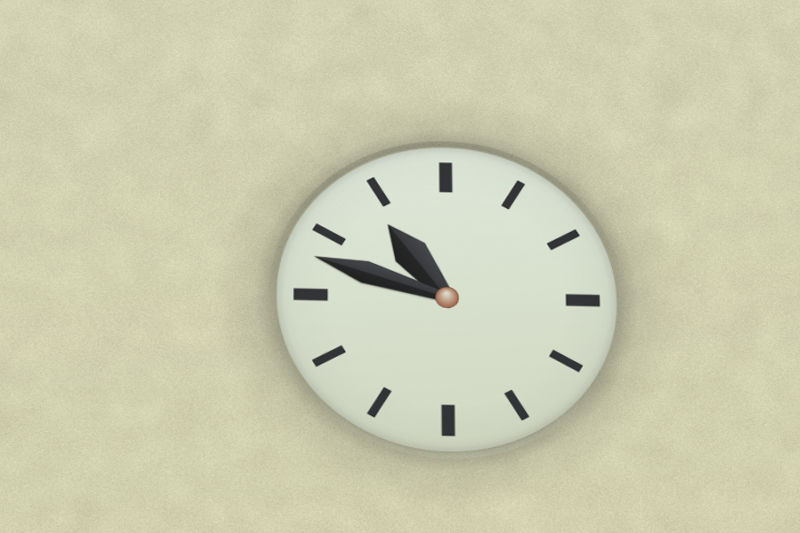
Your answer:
{"hour": 10, "minute": 48}
